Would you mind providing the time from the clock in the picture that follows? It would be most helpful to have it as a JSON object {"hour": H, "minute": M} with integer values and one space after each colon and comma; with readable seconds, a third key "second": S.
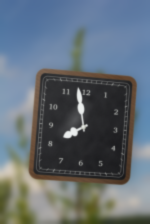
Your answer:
{"hour": 7, "minute": 58}
